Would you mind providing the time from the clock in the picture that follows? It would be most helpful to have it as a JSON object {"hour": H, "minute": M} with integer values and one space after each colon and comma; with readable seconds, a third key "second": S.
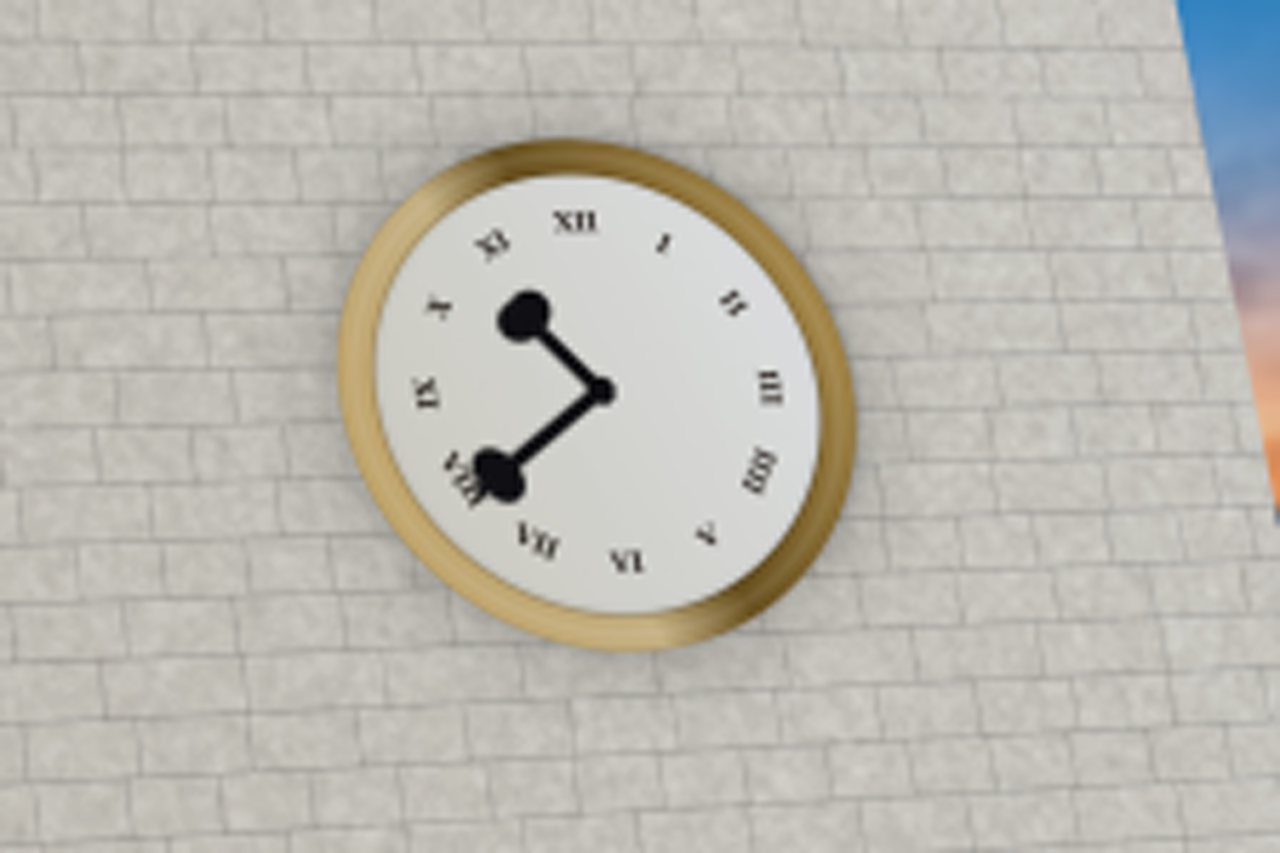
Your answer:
{"hour": 10, "minute": 39}
